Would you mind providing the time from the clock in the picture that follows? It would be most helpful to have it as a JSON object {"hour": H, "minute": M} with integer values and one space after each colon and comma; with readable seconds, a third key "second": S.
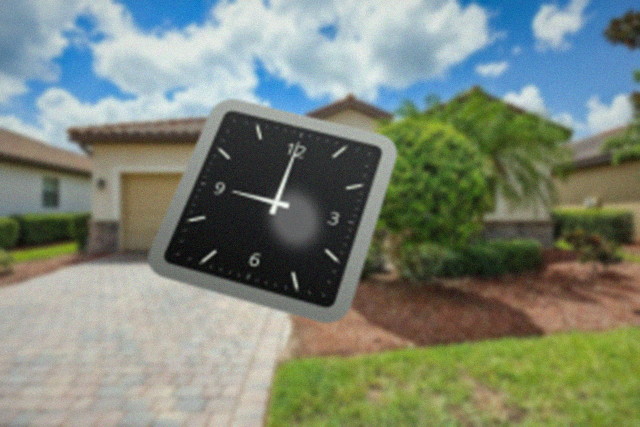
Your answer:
{"hour": 9, "minute": 0}
